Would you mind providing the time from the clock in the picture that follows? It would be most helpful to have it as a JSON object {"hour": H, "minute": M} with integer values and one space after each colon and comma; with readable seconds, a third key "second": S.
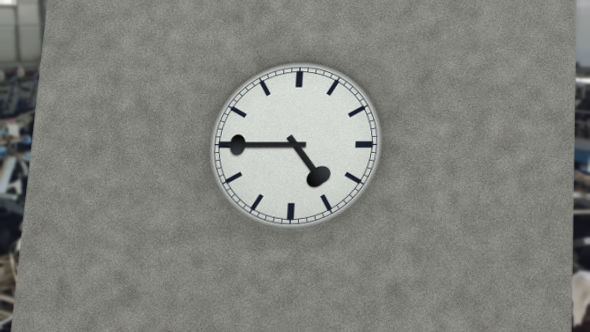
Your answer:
{"hour": 4, "minute": 45}
